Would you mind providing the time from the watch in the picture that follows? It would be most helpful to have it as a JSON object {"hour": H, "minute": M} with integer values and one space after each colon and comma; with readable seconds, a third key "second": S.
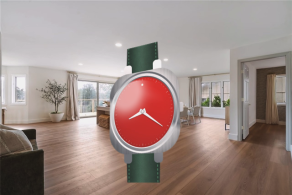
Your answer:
{"hour": 8, "minute": 21}
